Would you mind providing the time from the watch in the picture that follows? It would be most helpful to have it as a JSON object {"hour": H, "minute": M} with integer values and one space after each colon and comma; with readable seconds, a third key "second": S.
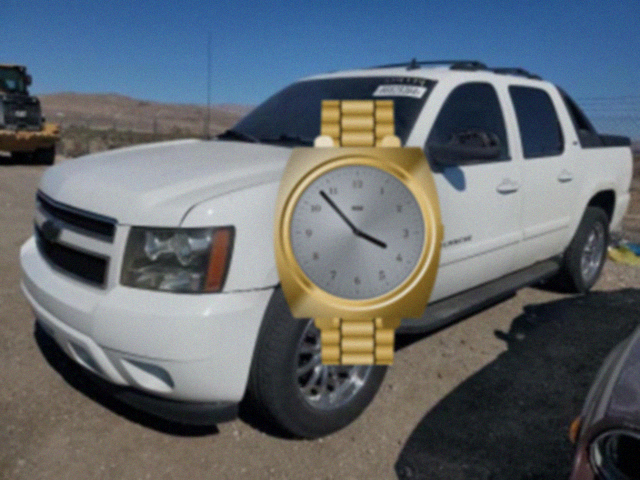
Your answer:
{"hour": 3, "minute": 53}
